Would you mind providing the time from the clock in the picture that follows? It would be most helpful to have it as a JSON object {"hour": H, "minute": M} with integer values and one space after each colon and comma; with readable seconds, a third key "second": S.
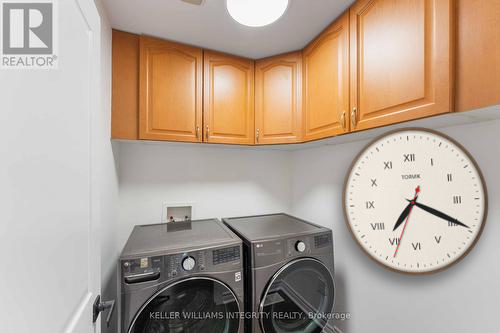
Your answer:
{"hour": 7, "minute": 19, "second": 34}
